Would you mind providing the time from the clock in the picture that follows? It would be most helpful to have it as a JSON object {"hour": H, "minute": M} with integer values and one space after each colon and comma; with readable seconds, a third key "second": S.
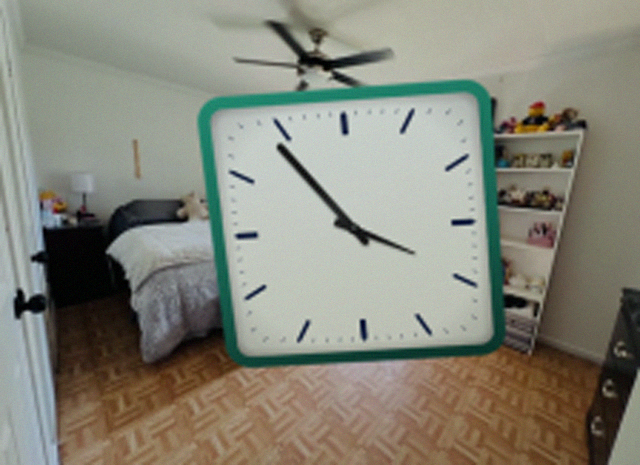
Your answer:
{"hour": 3, "minute": 54}
